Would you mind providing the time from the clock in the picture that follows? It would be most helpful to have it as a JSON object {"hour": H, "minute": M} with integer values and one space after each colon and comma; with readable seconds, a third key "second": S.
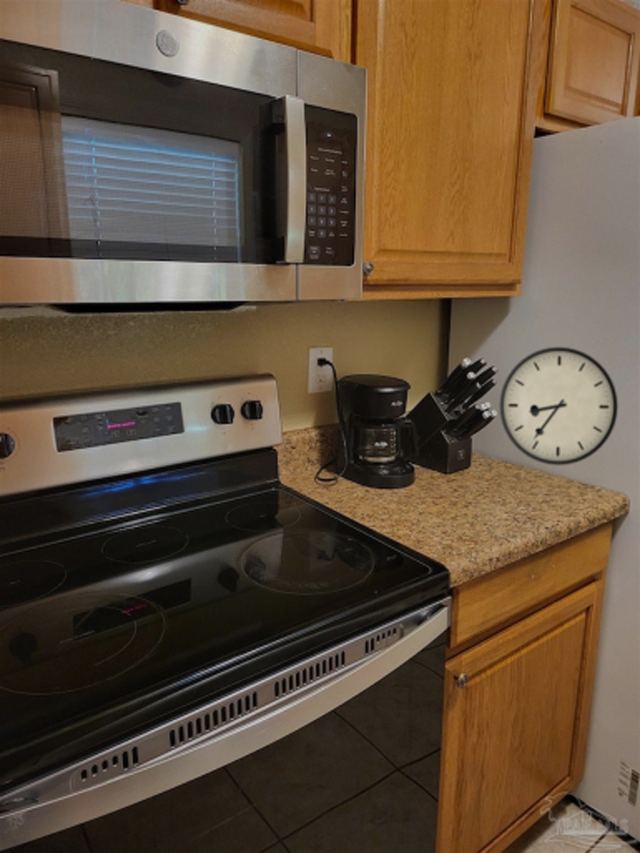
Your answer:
{"hour": 8, "minute": 36}
